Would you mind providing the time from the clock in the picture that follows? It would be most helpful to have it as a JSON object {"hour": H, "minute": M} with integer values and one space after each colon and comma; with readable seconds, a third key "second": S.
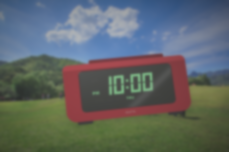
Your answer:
{"hour": 10, "minute": 0}
